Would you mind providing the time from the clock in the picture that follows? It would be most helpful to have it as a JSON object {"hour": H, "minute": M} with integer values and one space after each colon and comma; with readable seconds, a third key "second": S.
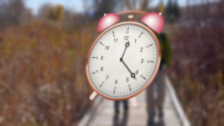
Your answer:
{"hour": 12, "minute": 22}
